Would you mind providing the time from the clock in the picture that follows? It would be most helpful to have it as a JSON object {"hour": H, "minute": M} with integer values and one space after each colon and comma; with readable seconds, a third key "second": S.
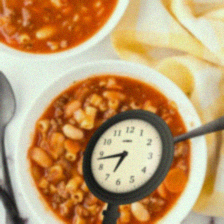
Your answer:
{"hour": 6, "minute": 43}
